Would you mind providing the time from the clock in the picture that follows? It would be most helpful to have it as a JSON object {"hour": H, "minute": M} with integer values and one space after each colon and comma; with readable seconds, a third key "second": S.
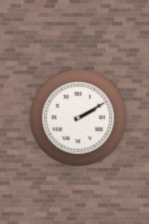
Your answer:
{"hour": 2, "minute": 10}
